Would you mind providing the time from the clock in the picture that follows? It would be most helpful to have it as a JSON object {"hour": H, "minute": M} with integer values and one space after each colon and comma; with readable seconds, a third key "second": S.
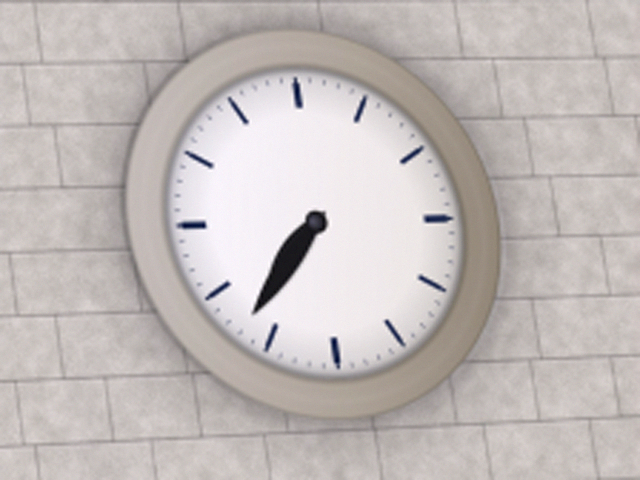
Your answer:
{"hour": 7, "minute": 37}
